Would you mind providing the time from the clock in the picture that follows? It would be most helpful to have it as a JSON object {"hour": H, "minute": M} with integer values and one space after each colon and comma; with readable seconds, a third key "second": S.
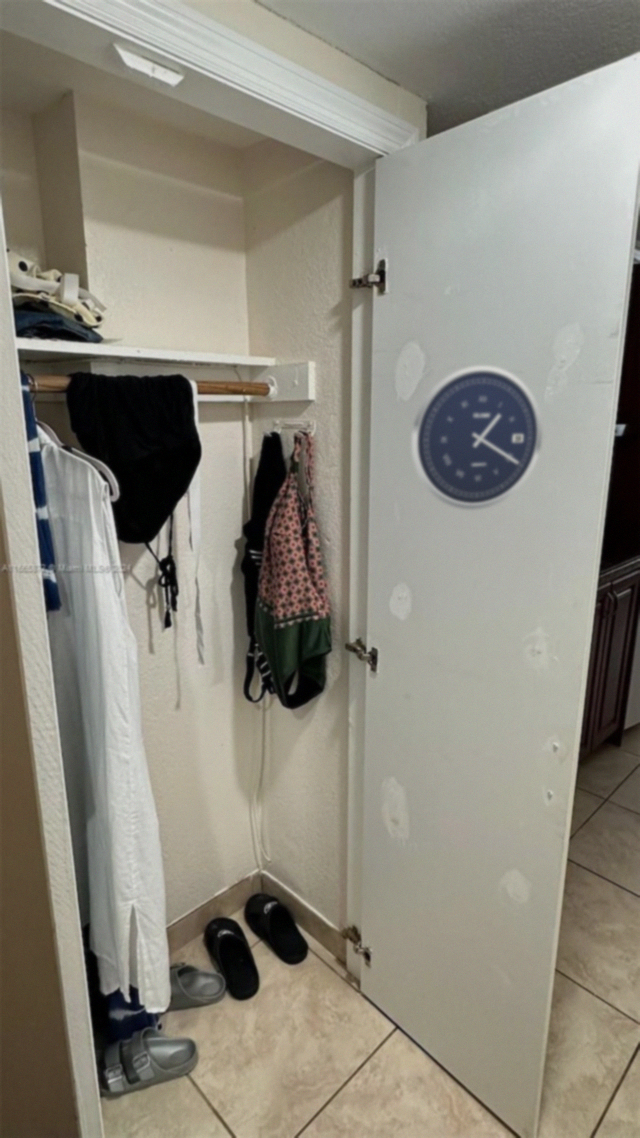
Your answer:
{"hour": 1, "minute": 20}
